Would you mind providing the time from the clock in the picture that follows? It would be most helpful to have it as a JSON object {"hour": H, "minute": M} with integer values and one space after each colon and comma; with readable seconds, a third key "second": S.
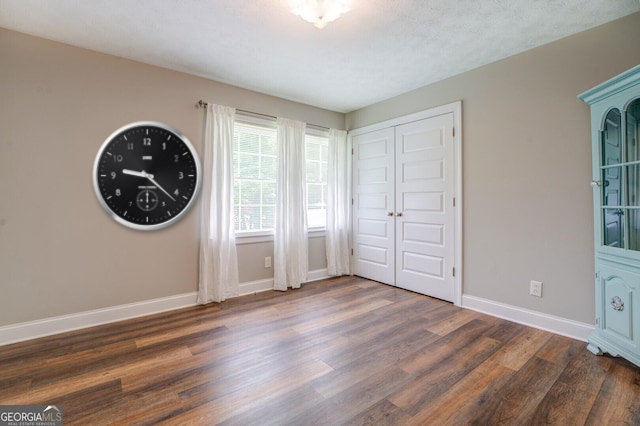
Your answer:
{"hour": 9, "minute": 22}
